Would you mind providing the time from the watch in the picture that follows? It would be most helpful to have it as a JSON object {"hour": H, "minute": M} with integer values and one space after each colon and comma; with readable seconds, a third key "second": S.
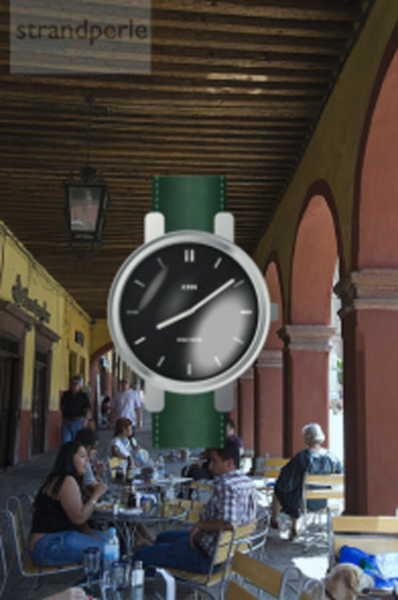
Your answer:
{"hour": 8, "minute": 9}
